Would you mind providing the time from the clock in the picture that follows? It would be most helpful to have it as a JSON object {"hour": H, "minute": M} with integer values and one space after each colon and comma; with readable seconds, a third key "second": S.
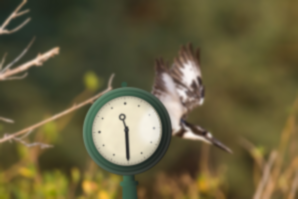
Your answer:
{"hour": 11, "minute": 30}
